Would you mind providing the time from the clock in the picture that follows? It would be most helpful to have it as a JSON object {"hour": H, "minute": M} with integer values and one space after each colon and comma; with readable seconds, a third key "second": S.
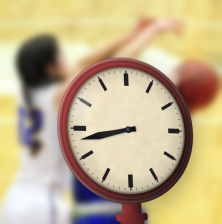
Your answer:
{"hour": 8, "minute": 43}
